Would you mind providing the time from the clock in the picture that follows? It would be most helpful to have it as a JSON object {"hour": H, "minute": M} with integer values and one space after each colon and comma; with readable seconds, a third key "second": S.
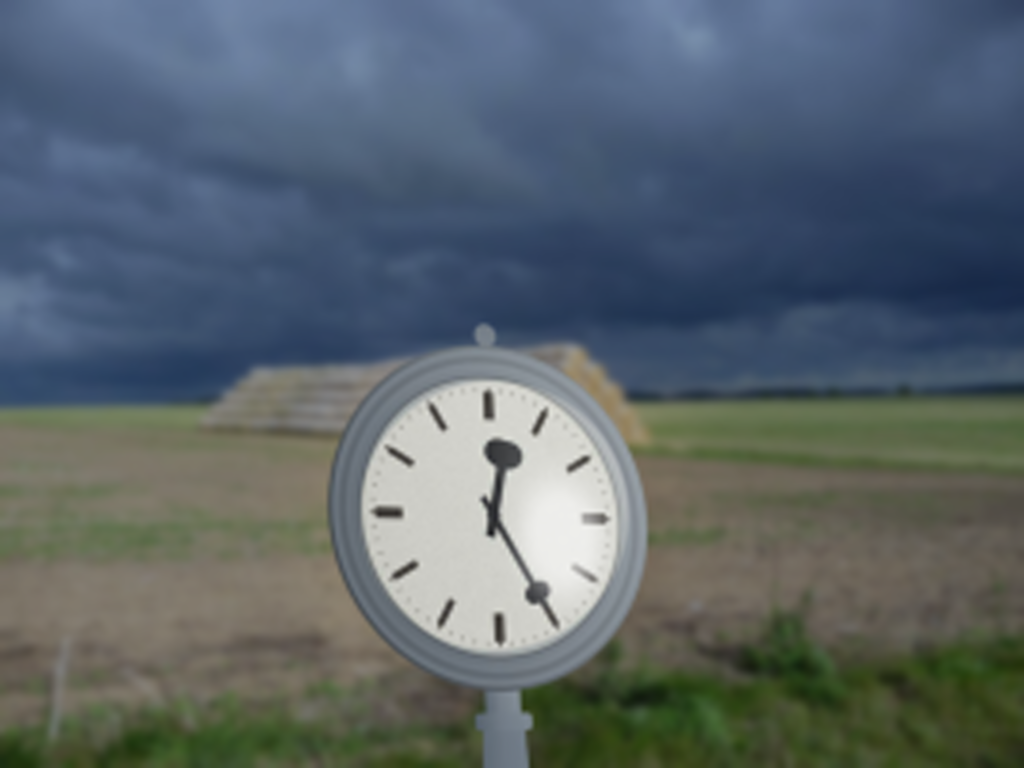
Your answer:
{"hour": 12, "minute": 25}
